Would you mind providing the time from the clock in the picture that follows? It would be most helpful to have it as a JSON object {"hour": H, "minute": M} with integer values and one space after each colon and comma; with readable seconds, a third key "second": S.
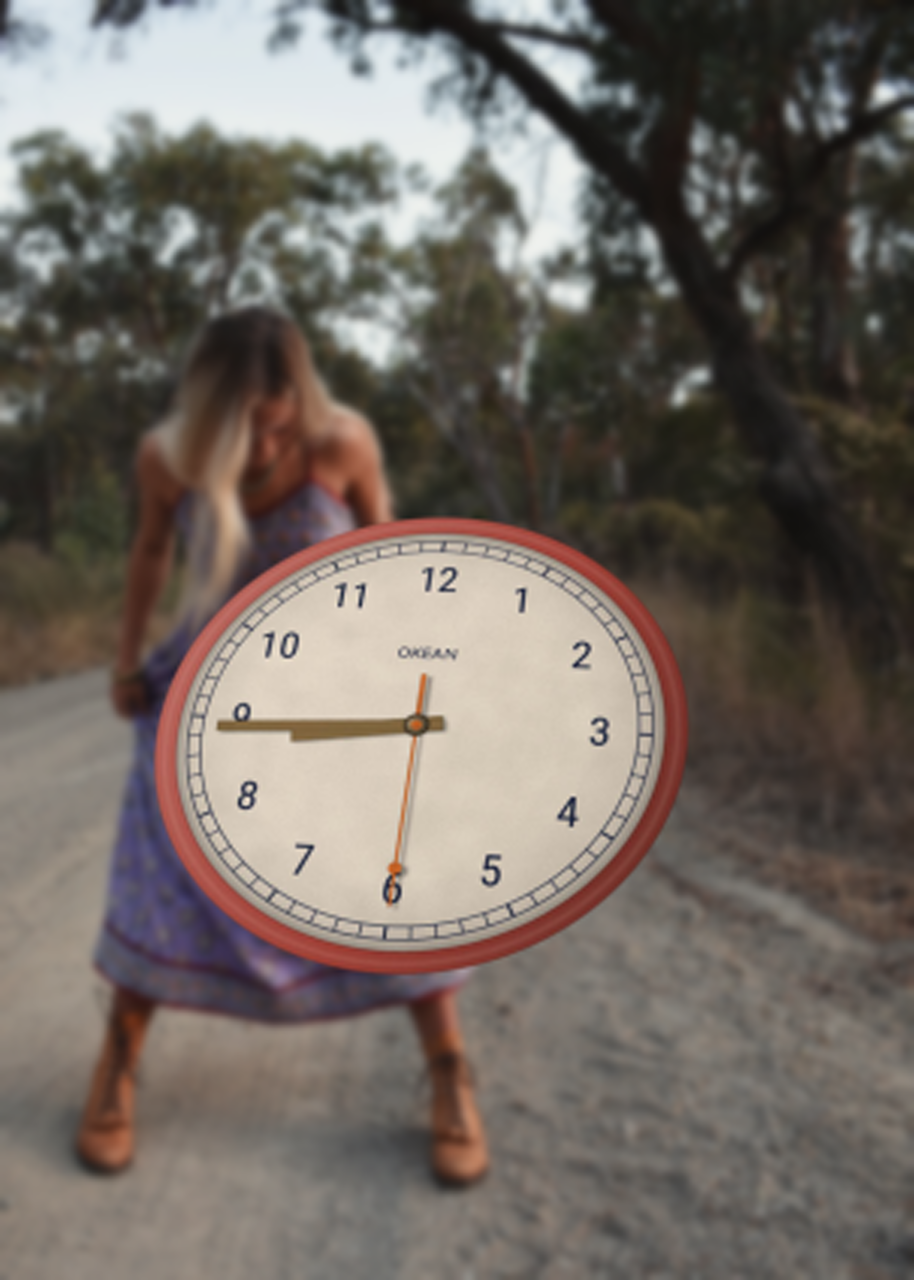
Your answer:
{"hour": 8, "minute": 44, "second": 30}
